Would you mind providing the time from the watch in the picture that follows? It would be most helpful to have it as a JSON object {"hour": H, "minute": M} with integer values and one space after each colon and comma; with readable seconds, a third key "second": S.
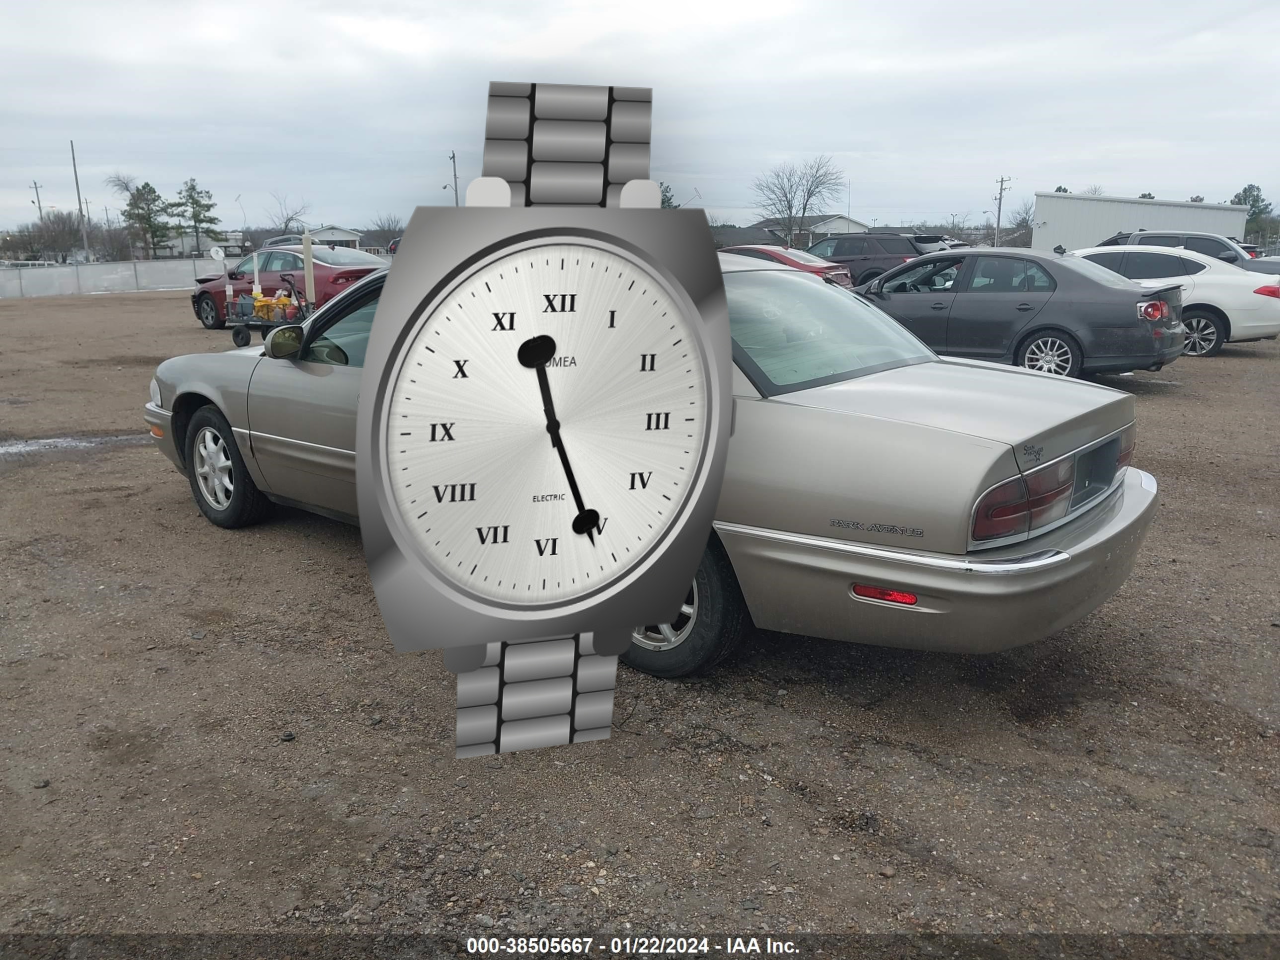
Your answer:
{"hour": 11, "minute": 26}
